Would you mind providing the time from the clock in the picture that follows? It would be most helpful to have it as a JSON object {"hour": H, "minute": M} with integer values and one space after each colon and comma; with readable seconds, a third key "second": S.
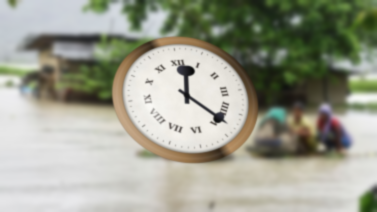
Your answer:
{"hour": 12, "minute": 23}
